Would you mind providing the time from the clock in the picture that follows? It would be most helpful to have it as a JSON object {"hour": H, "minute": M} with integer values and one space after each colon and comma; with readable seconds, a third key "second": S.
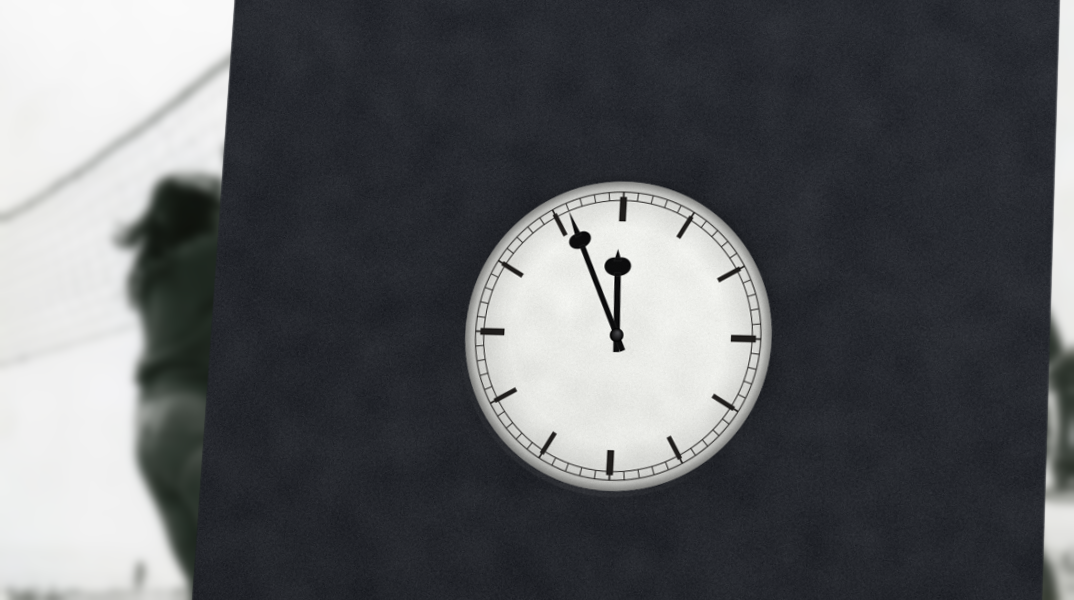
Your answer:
{"hour": 11, "minute": 56}
